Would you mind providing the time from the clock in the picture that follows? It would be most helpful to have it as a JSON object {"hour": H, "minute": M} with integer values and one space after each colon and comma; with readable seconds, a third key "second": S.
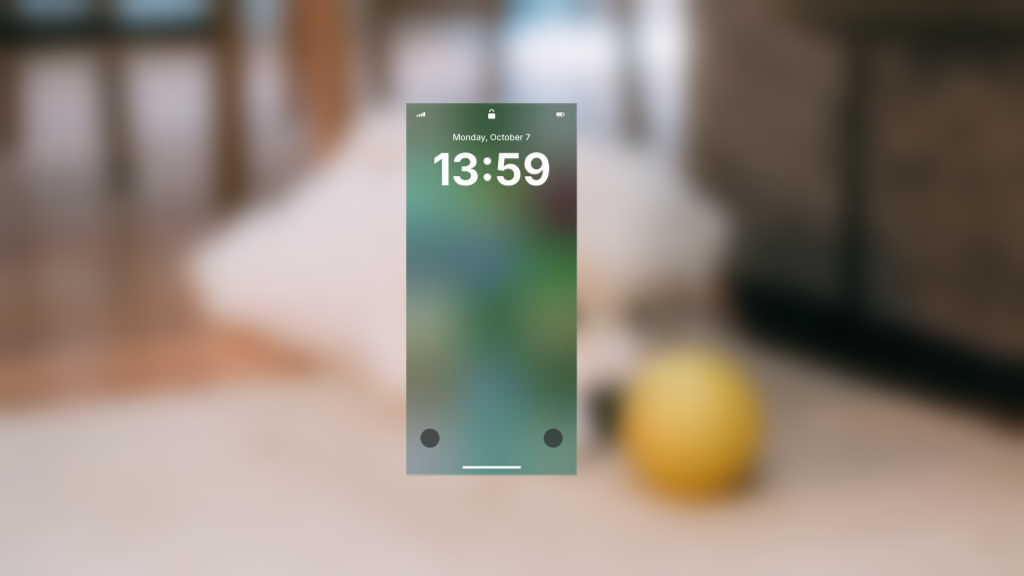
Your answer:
{"hour": 13, "minute": 59}
